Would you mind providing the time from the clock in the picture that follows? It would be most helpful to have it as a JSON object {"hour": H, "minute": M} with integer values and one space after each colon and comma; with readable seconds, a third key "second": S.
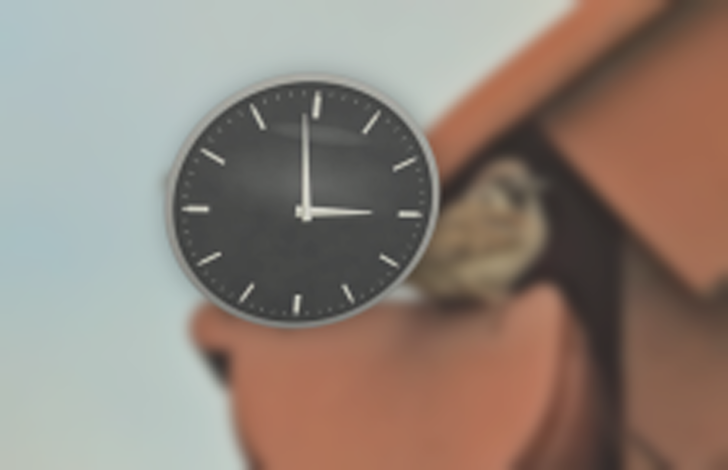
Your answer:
{"hour": 2, "minute": 59}
